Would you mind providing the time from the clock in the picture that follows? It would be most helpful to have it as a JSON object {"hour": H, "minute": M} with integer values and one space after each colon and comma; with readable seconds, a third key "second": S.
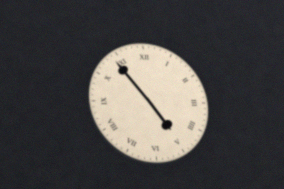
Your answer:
{"hour": 4, "minute": 54}
